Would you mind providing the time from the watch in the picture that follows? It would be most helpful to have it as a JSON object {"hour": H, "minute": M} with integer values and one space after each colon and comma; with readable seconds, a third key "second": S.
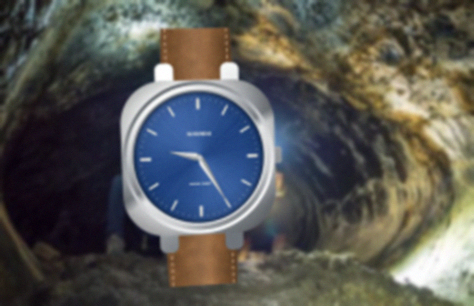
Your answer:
{"hour": 9, "minute": 25}
